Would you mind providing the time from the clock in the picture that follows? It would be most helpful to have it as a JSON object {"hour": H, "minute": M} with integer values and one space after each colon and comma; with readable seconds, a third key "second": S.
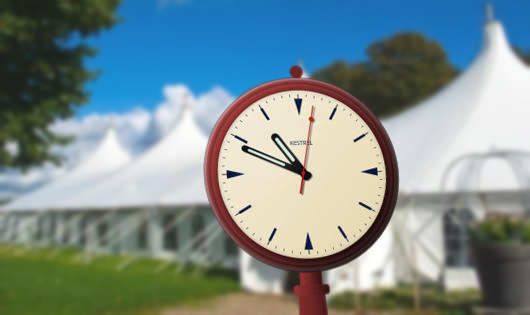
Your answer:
{"hour": 10, "minute": 49, "second": 2}
